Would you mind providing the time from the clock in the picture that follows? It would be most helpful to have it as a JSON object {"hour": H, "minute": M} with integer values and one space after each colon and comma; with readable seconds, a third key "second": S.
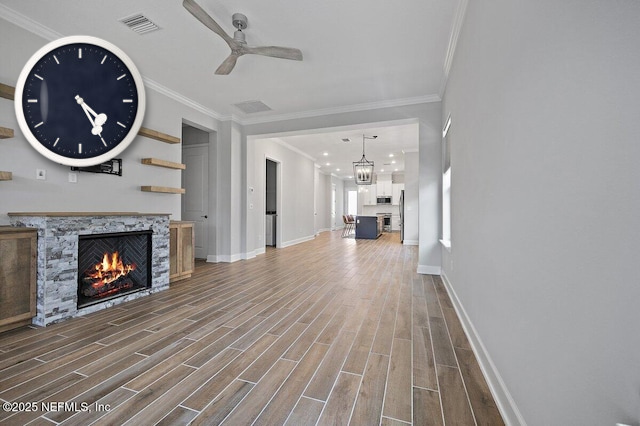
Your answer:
{"hour": 4, "minute": 25}
